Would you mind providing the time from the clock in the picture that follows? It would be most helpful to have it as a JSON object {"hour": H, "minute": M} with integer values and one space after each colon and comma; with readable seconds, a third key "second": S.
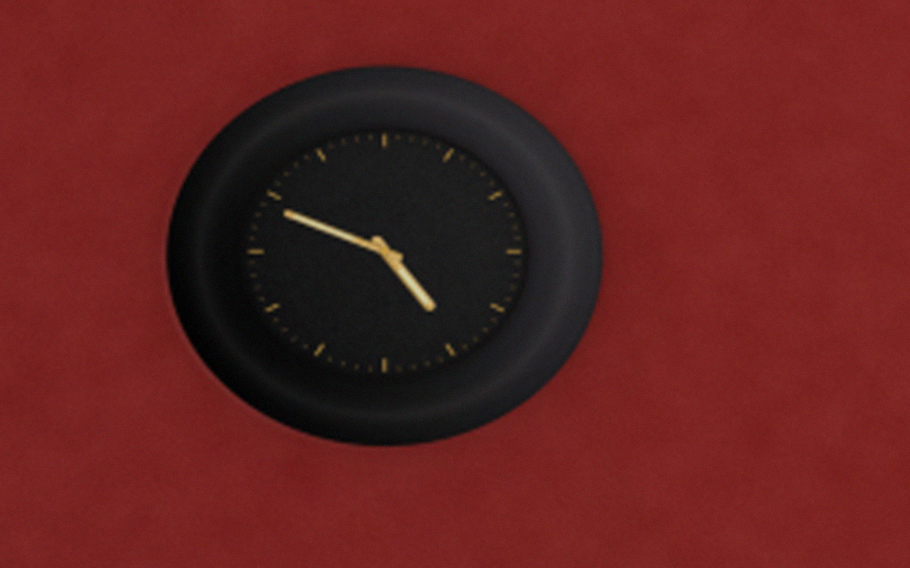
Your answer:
{"hour": 4, "minute": 49}
